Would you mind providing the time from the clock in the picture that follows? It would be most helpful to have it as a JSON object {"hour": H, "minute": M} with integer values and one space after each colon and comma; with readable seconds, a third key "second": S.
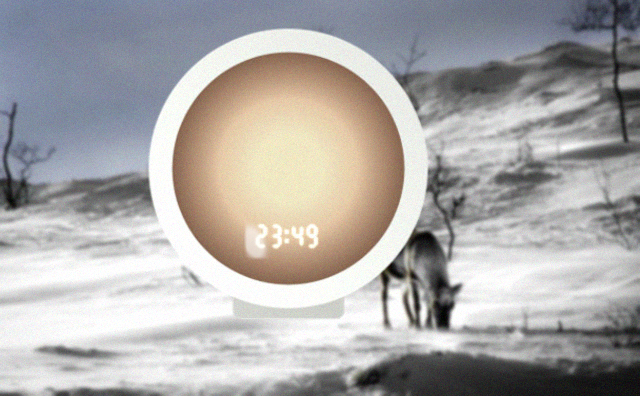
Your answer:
{"hour": 23, "minute": 49}
